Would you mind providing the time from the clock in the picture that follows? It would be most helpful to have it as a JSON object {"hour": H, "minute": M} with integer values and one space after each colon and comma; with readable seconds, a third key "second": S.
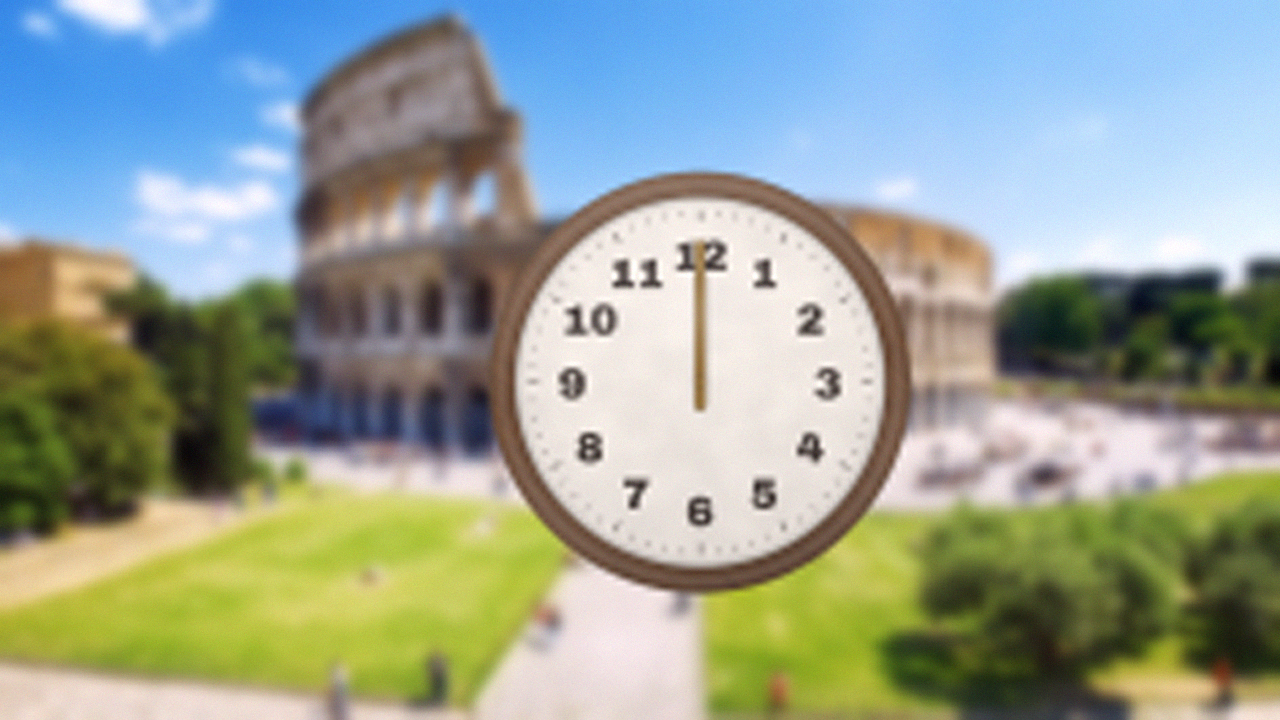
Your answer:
{"hour": 12, "minute": 0}
